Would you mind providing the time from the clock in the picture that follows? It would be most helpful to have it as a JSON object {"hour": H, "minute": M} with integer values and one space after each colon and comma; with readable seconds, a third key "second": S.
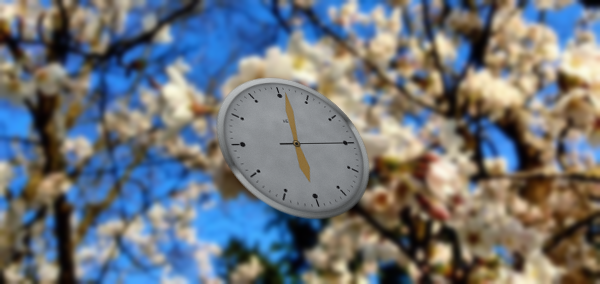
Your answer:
{"hour": 6, "minute": 1, "second": 15}
